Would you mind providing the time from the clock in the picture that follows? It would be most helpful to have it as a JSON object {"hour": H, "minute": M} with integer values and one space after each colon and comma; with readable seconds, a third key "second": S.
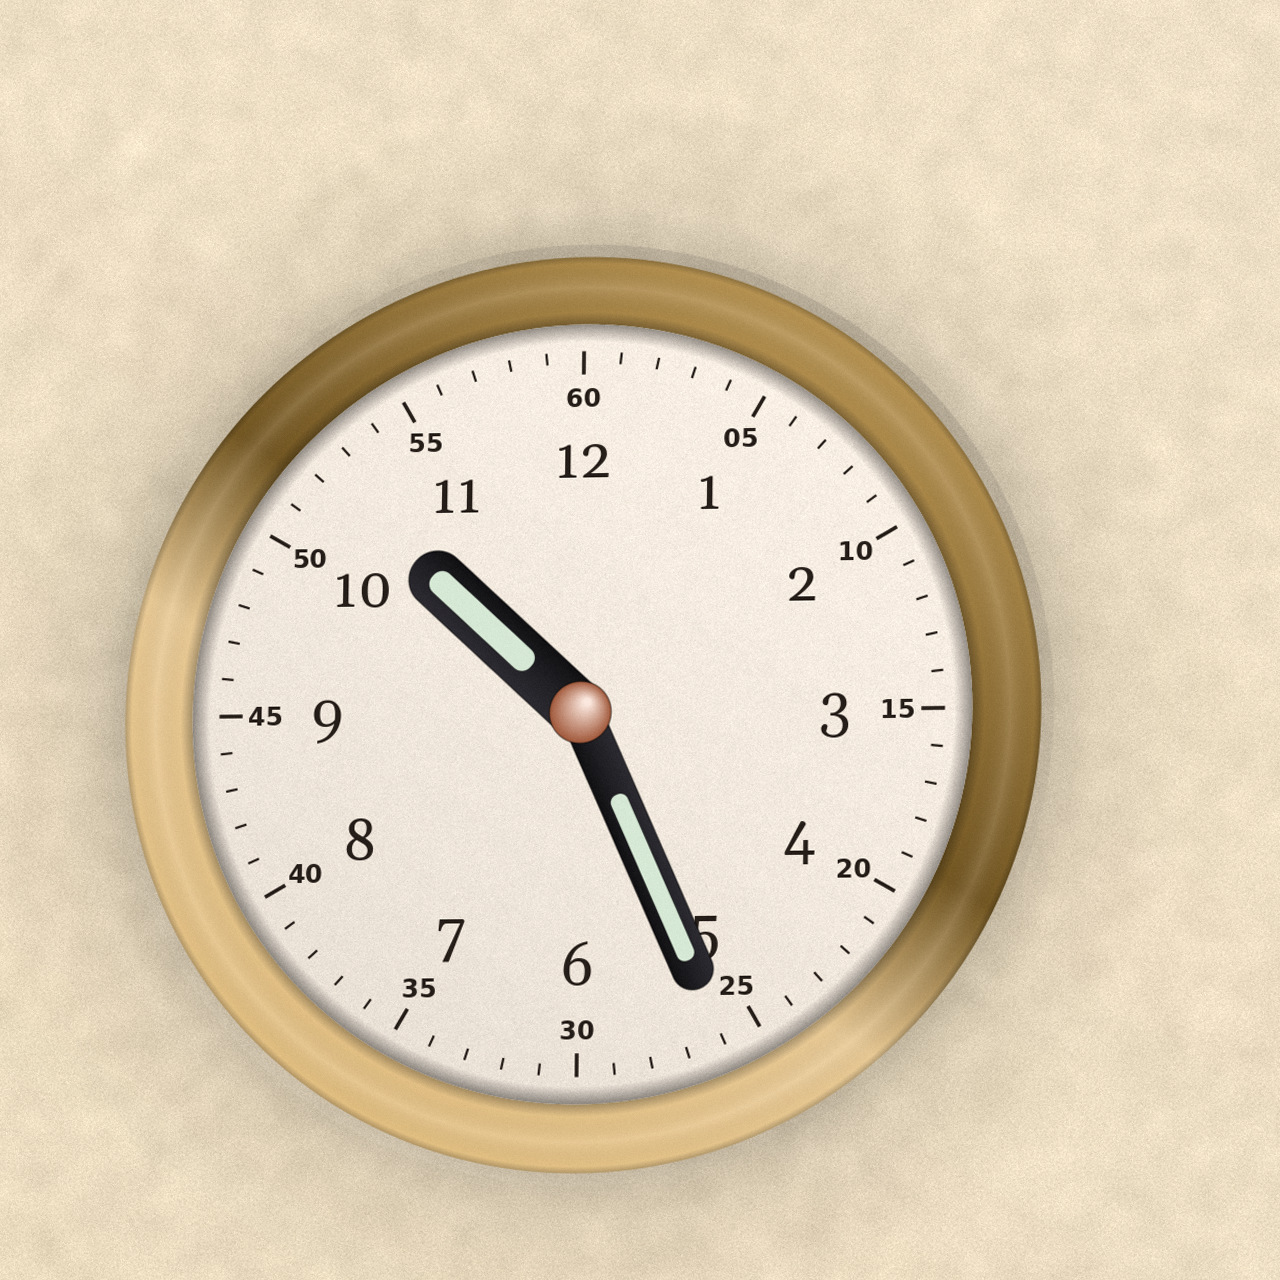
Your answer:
{"hour": 10, "minute": 26}
